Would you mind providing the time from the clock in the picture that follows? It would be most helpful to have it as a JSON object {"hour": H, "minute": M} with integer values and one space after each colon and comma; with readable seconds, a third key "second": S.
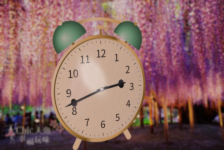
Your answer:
{"hour": 2, "minute": 42}
